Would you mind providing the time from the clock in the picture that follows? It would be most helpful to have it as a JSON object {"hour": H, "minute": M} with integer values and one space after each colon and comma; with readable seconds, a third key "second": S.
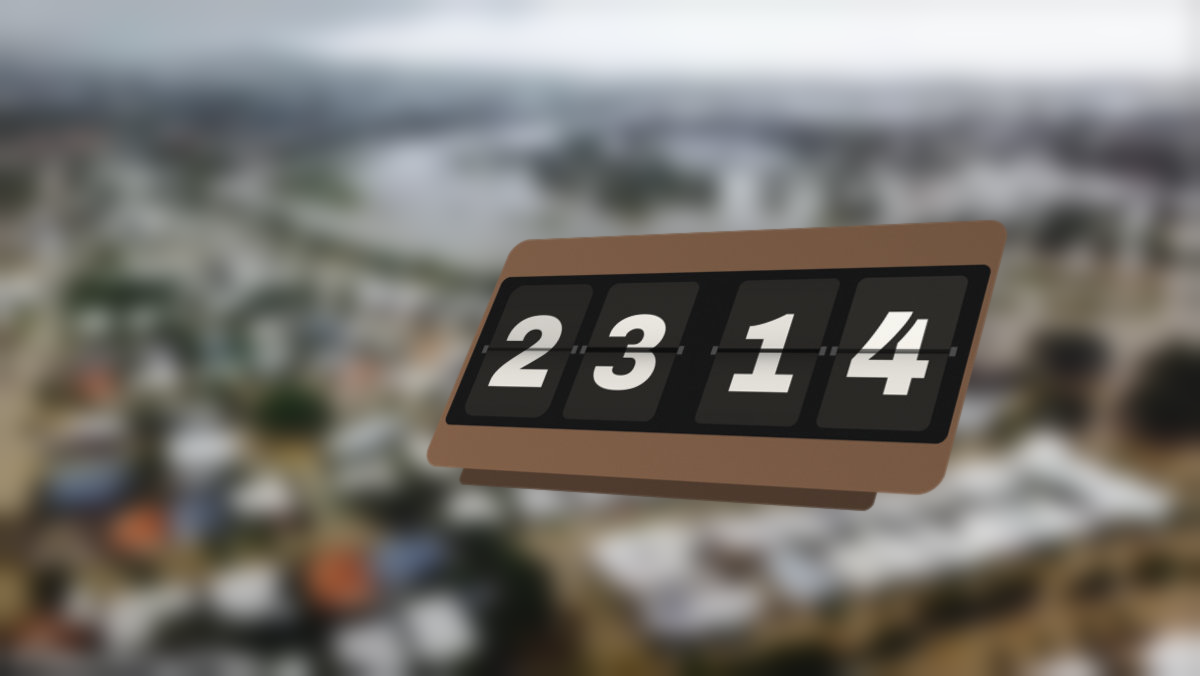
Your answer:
{"hour": 23, "minute": 14}
